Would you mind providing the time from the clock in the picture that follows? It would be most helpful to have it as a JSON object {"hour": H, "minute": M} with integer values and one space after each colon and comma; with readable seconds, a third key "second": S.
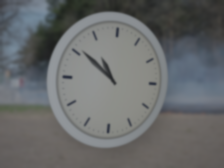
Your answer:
{"hour": 10, "minute": 51}
